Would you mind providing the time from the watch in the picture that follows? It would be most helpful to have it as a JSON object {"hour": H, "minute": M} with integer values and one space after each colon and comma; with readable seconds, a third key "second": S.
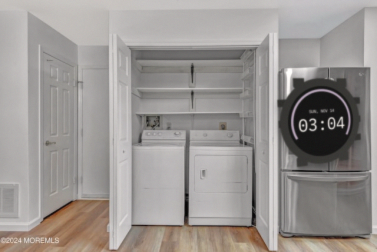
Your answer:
{"hour": 3, "minute": 4}
